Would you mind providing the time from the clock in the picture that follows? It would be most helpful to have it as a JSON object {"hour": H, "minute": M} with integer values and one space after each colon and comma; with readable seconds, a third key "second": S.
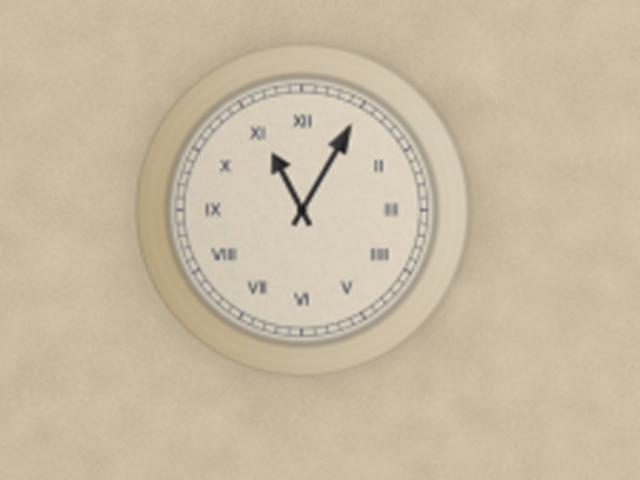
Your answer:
{"hour": 11, "minute": 5}
